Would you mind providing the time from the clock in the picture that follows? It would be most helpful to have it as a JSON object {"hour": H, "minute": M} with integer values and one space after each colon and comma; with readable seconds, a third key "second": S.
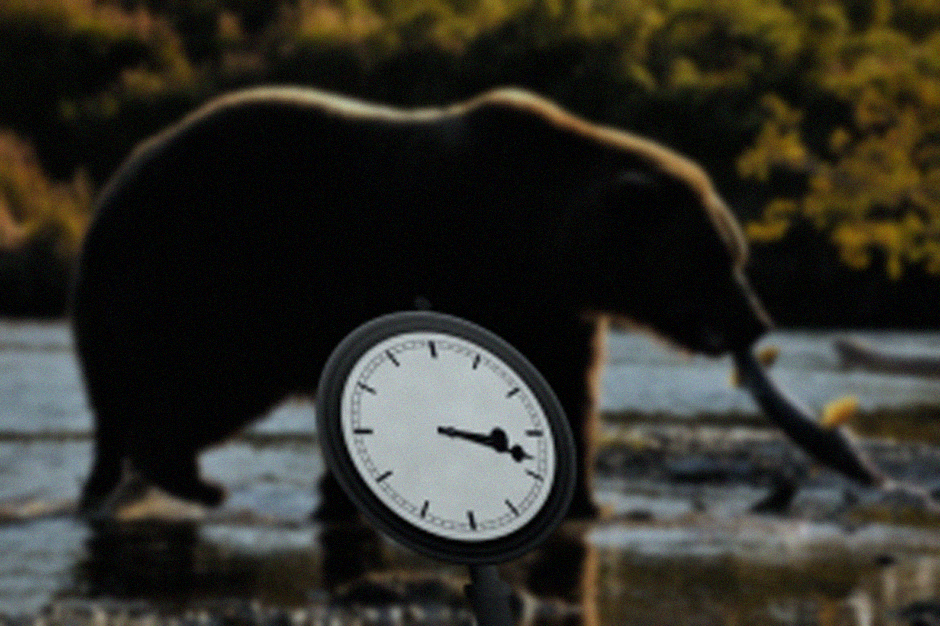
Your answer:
{"hour": 3, "minute": 18}
